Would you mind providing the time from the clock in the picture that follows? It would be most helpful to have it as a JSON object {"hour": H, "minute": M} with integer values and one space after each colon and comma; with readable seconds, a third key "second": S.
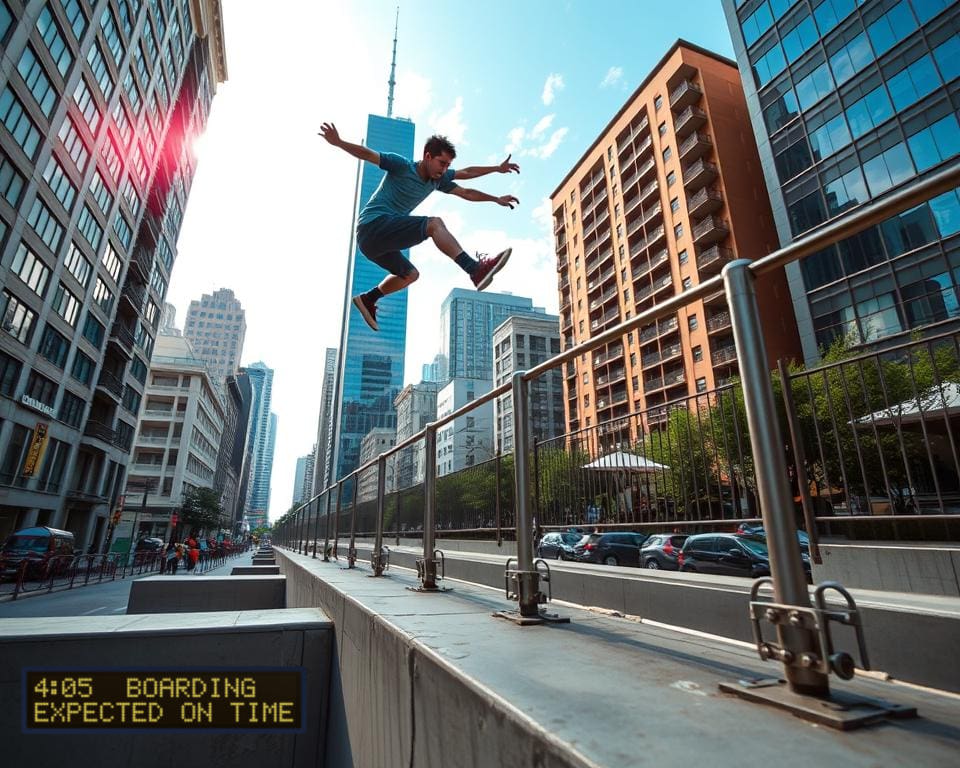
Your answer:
{"hour": 4, "minute": 5}
